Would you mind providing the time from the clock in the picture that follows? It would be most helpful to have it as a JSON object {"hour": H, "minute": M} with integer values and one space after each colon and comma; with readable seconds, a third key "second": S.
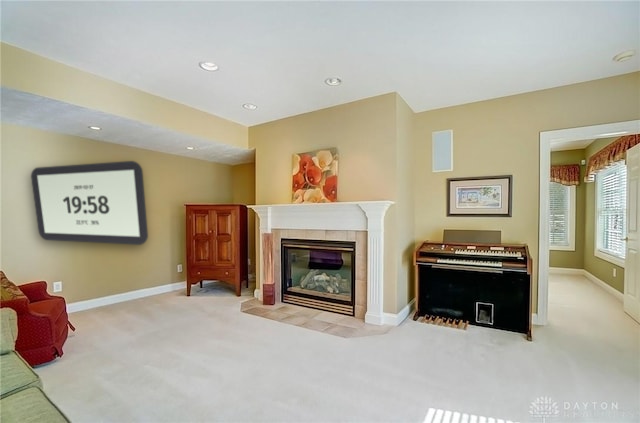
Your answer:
{"hour": 19, "minute": 58}
